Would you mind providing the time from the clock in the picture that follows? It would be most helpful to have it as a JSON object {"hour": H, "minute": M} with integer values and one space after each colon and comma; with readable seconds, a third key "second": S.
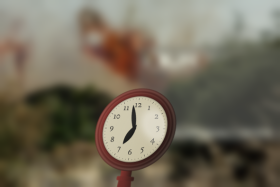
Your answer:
{"hour": 6, "minute": 58}
